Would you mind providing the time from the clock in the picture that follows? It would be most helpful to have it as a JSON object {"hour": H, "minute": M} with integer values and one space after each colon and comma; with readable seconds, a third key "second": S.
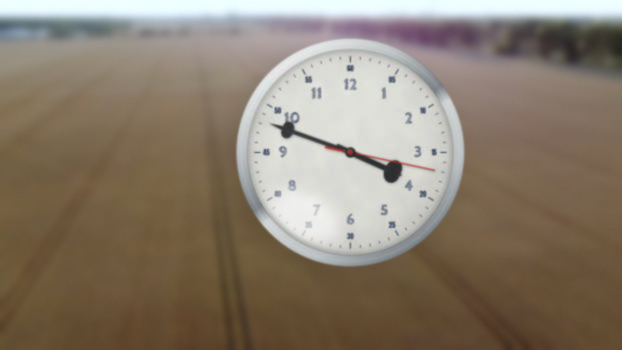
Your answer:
{"hour": 3, "minute": 48, "second": 17}
